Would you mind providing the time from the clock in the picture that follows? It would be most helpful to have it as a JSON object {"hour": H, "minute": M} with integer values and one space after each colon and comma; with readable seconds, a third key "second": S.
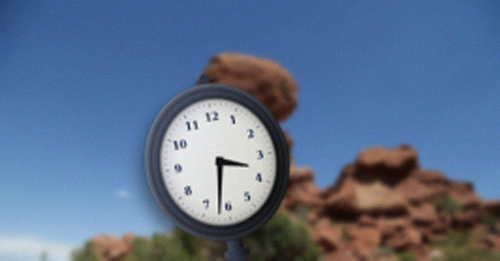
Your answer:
{"hour": 3, "minute": 32}
